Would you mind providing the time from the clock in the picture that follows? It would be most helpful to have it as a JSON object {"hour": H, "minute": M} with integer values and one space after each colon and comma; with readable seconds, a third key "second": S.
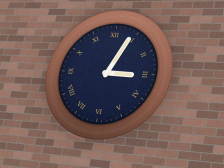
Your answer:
{"hour": 3, "minute": 4}
